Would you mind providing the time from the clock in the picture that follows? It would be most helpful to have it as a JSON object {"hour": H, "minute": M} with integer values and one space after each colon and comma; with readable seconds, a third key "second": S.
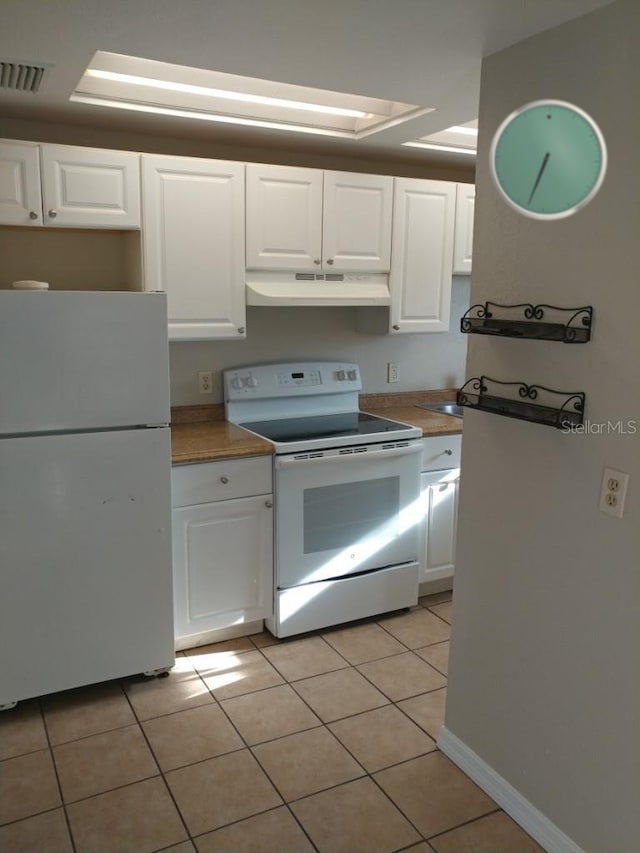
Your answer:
{"hour": 6, "minute": 33}
